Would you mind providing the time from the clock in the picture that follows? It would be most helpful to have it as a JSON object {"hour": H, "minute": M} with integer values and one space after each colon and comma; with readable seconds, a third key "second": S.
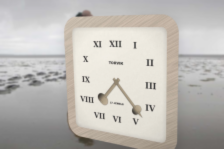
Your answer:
{"hour": 7, "minute": 23}
